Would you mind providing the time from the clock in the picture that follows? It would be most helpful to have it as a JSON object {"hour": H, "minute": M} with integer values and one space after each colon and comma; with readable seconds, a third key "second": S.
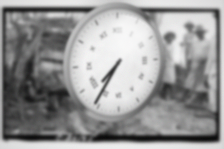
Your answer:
{"hour": 7, "minute": 36}
